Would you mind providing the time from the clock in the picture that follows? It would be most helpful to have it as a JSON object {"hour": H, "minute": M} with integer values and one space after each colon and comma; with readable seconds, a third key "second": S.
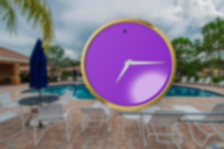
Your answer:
{"hour": 7, "minute": 16}
